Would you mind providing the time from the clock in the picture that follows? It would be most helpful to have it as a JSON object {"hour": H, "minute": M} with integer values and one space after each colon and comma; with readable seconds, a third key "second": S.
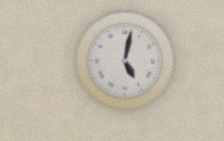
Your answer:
{"hour": 5, "minute": 2}
